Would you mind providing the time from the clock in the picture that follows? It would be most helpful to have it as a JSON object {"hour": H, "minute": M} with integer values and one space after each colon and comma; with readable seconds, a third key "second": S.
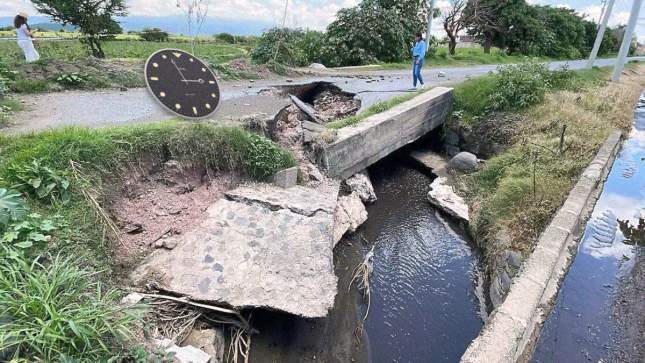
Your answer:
{"hour": 2, "minute": 57}
